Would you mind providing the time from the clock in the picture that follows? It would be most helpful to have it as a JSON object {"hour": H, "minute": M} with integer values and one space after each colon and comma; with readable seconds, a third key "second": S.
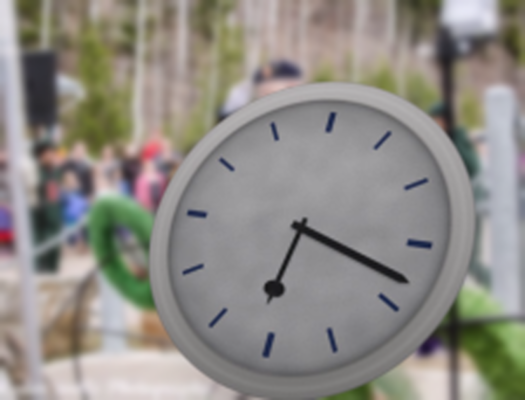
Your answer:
{"hour": 6, "minute": 18}
